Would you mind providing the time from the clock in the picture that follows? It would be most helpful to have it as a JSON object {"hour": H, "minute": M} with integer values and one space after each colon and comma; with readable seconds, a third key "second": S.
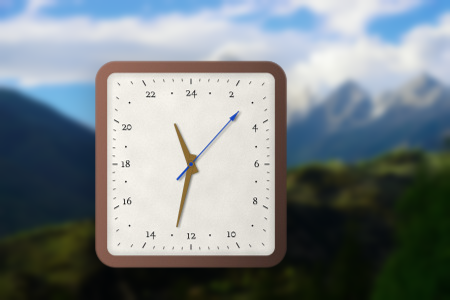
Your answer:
{"hour": 22, "minute": 32, "second": 7}
